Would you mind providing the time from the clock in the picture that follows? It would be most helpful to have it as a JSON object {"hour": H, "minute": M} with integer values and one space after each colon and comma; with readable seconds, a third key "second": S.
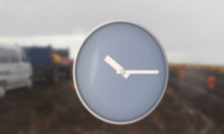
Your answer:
{"hour": 10, "minute": 15}
